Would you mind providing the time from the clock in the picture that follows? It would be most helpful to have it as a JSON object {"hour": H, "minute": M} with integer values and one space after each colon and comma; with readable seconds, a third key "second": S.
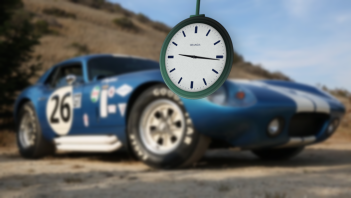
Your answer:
{"hour": 9, "minute": 16}
